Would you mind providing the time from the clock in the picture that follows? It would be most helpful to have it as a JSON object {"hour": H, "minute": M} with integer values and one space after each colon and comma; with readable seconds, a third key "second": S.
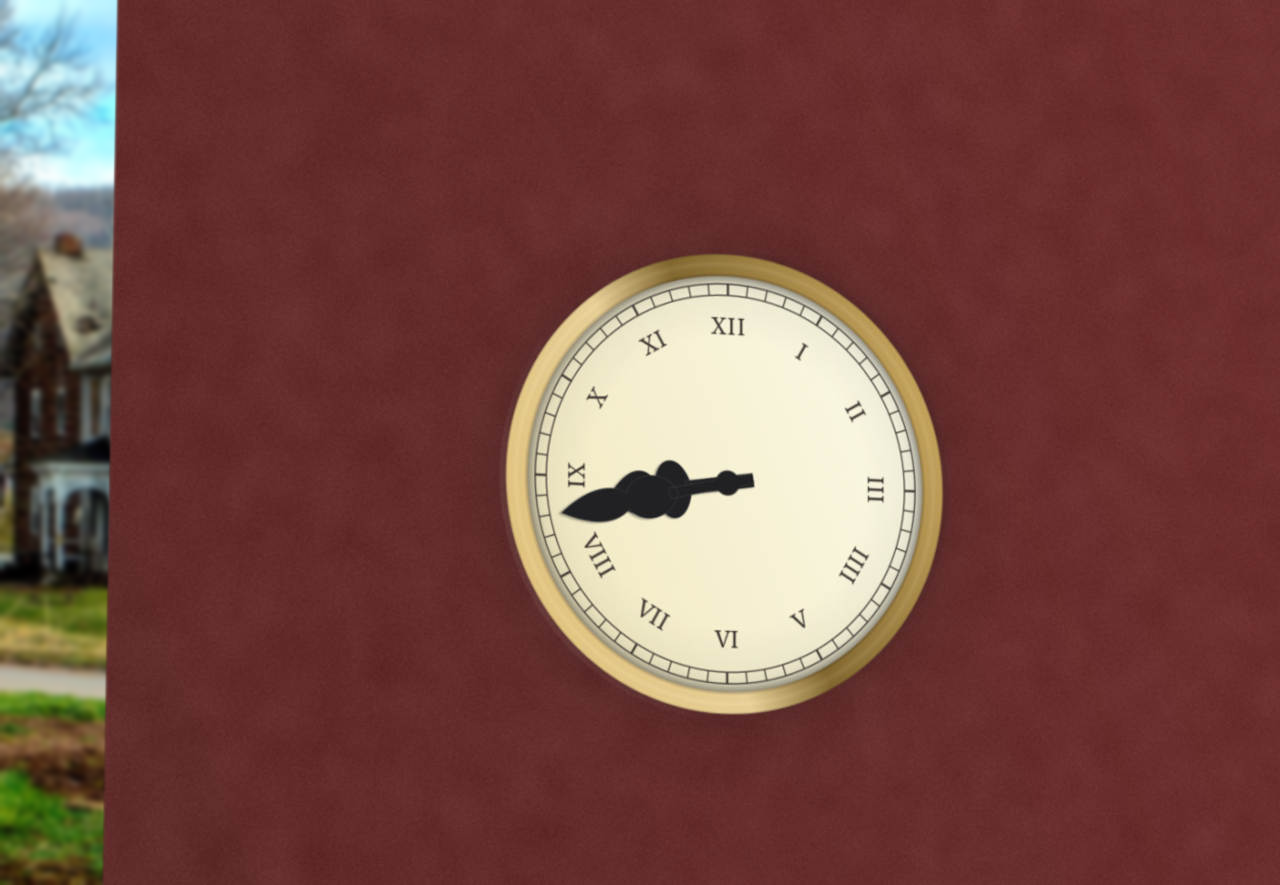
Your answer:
{"hour": 8, "minute": 43}
